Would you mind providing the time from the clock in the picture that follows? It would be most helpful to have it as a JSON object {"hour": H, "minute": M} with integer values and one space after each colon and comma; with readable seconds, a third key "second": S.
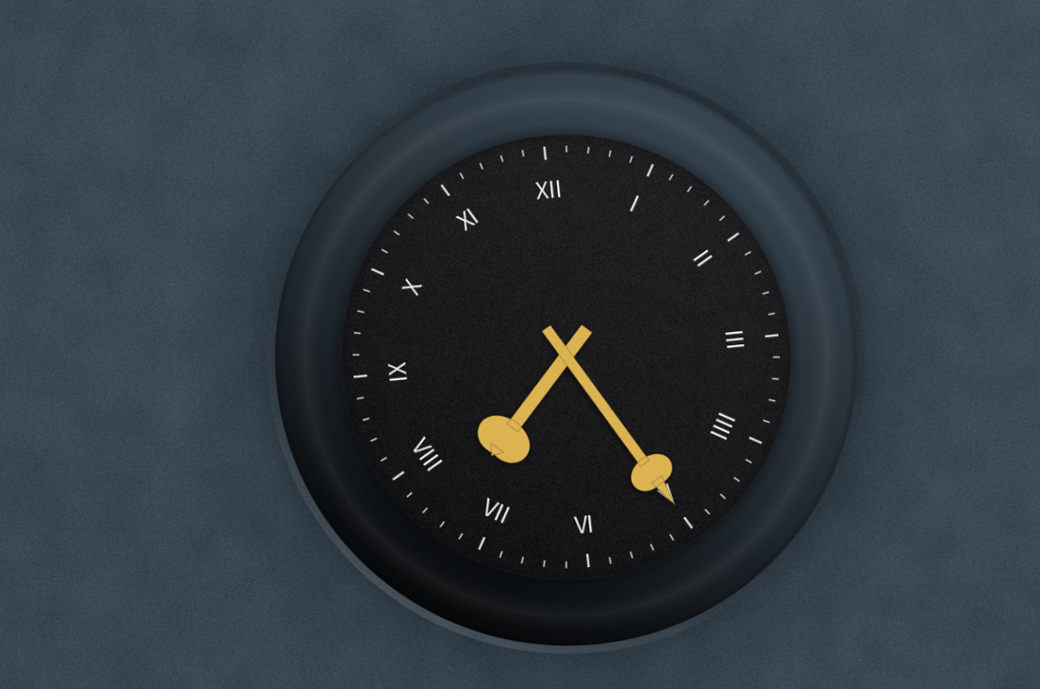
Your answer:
{"hour": 7, "minute": 25}
